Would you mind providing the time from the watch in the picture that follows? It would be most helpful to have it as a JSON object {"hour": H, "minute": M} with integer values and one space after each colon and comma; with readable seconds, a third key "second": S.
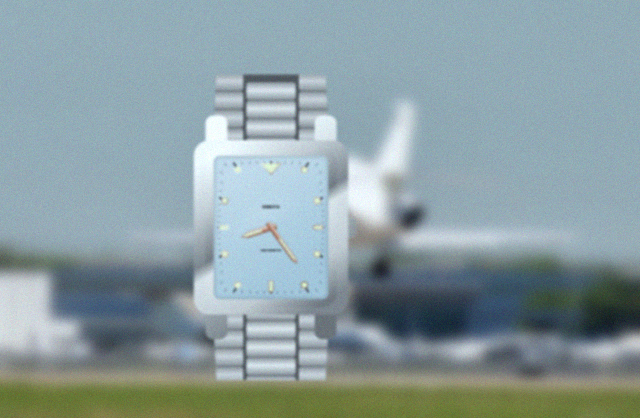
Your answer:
{"hour": 8, "minute": 24}
